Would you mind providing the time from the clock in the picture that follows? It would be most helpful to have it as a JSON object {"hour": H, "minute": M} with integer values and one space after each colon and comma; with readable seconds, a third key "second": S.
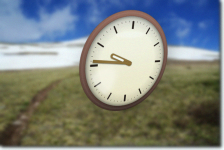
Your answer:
{"hour": 9, "minute": 46}
